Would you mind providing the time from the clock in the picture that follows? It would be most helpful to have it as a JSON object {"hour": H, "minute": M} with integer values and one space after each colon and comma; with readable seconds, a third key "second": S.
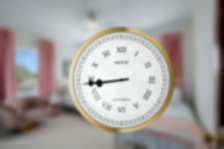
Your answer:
{"hour": 8, "minute": 44}
